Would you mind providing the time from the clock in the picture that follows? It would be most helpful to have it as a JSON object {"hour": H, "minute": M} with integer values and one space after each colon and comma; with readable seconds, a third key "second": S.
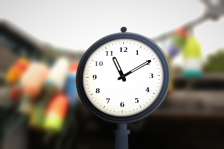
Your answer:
{"hour": 11, "minute": 10}
